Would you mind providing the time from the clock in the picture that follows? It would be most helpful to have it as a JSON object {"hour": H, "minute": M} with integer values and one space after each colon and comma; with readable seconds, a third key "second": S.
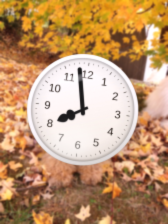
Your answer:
{"hour": 7, "minute": 58}
